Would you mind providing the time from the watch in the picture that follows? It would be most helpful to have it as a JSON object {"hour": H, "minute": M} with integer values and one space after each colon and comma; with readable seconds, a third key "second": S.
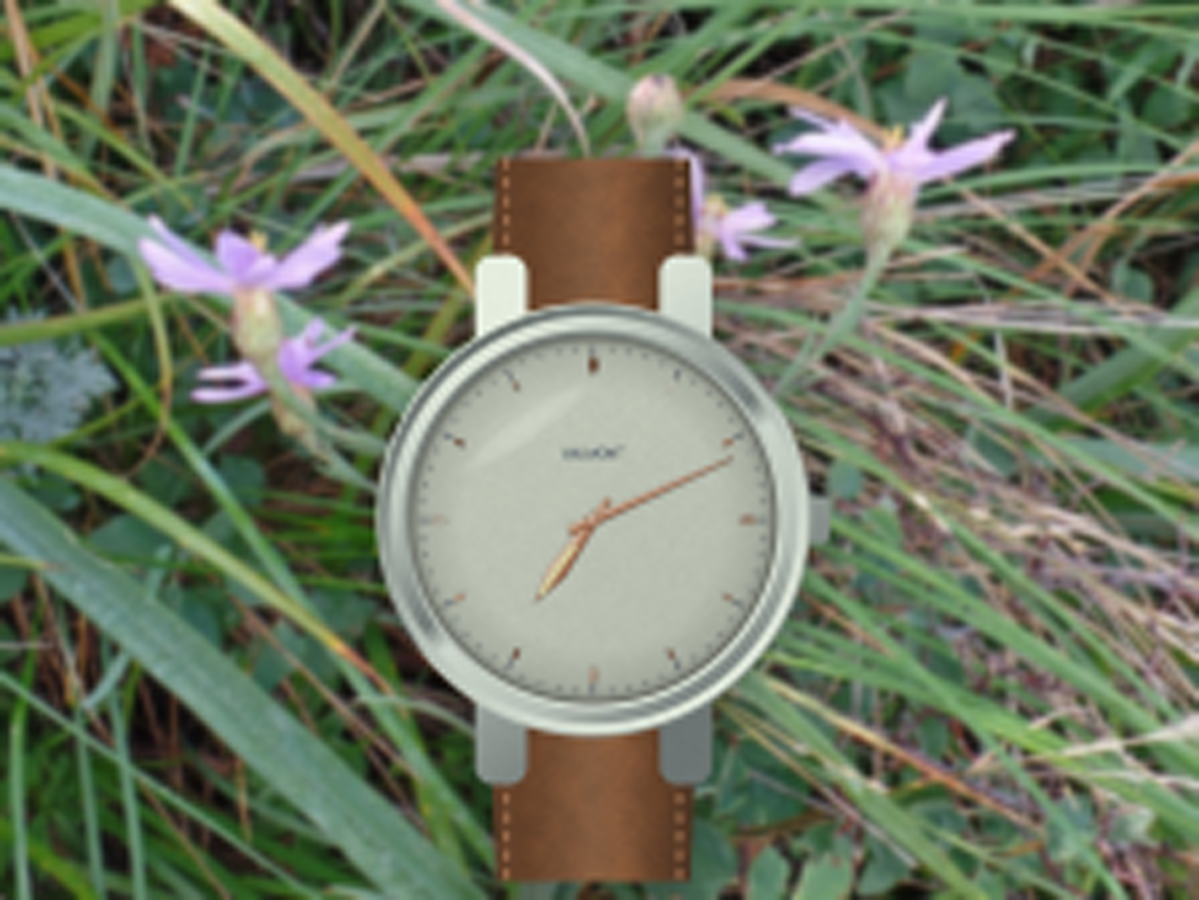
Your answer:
{"hour": 7, "minute": 11}
